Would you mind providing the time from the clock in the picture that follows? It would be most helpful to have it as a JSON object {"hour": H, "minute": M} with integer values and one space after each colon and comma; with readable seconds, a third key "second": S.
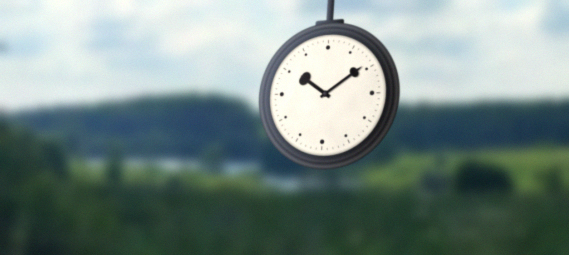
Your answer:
{"hour": 10, "minute": 9}
